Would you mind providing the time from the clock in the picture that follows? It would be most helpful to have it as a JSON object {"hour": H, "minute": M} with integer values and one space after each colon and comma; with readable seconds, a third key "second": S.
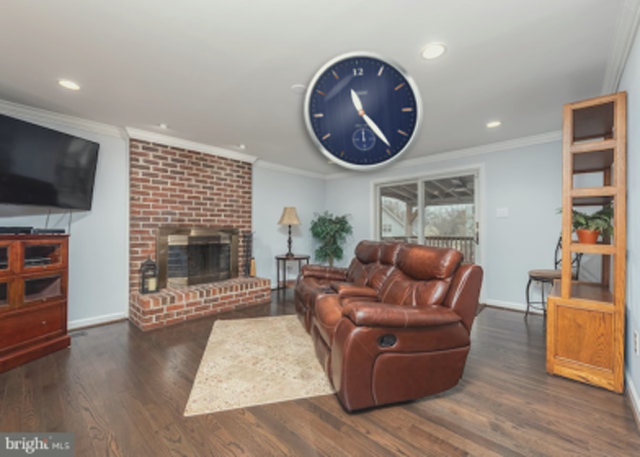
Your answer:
{"hour": 11, "minute": 24}
